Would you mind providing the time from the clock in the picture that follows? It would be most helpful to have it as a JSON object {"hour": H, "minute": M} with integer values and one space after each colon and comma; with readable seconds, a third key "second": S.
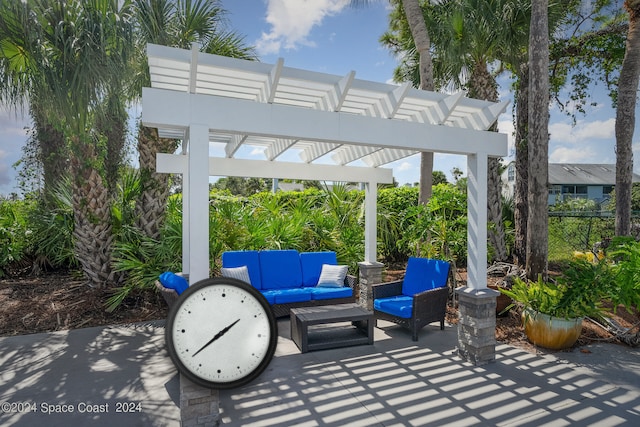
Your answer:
{"hour": 1, "minute": 38}
